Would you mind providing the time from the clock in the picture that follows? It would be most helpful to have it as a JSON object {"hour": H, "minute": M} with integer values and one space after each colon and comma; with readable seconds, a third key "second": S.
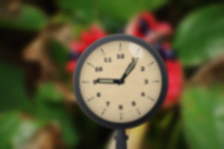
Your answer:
{"hour": 9, "minute": 6}
